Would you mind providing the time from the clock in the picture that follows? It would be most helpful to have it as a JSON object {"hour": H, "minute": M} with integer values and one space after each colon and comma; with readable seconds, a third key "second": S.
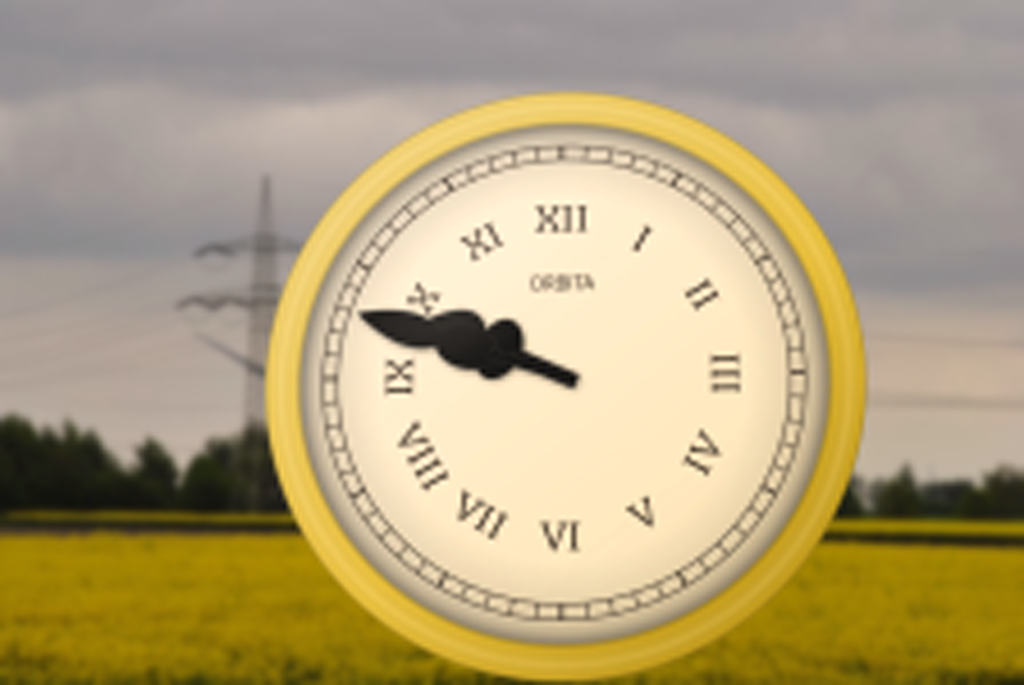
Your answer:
{"hour": 9, "minute": 48}
